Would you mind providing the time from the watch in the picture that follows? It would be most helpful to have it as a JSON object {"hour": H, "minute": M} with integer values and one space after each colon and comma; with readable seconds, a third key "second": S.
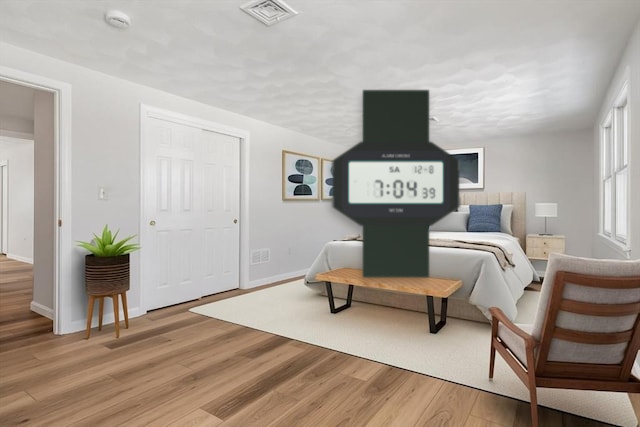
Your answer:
{"hour": 7, "minute": 4, "second": 39}
